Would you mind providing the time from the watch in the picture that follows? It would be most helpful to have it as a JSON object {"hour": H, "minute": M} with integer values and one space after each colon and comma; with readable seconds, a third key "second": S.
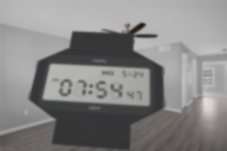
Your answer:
{"hour": 7, "minute": 54}
